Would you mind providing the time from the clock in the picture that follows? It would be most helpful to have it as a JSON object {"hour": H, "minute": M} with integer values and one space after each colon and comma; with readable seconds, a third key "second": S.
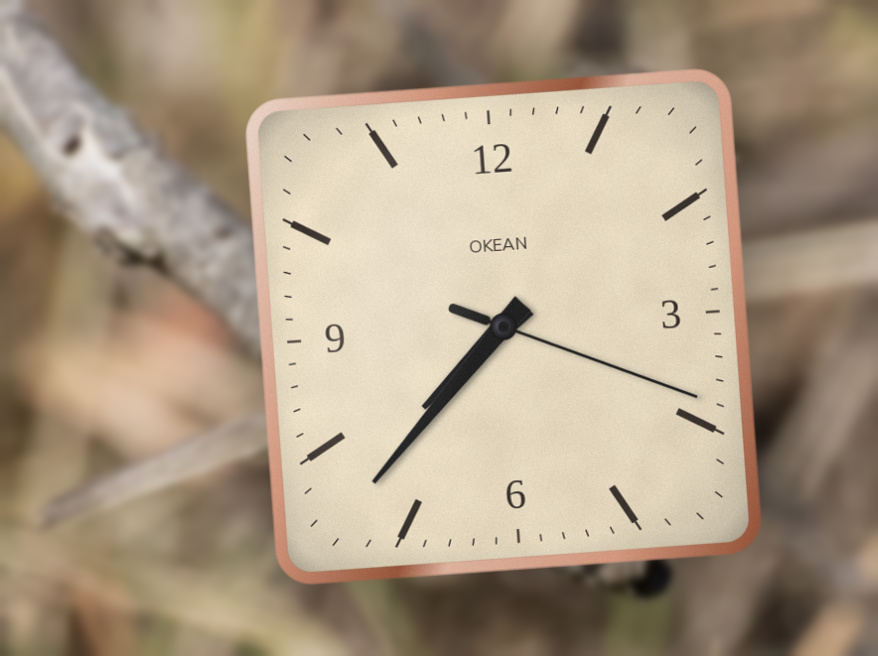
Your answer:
{"hour": 7, "minute": 37, "second": 19}
